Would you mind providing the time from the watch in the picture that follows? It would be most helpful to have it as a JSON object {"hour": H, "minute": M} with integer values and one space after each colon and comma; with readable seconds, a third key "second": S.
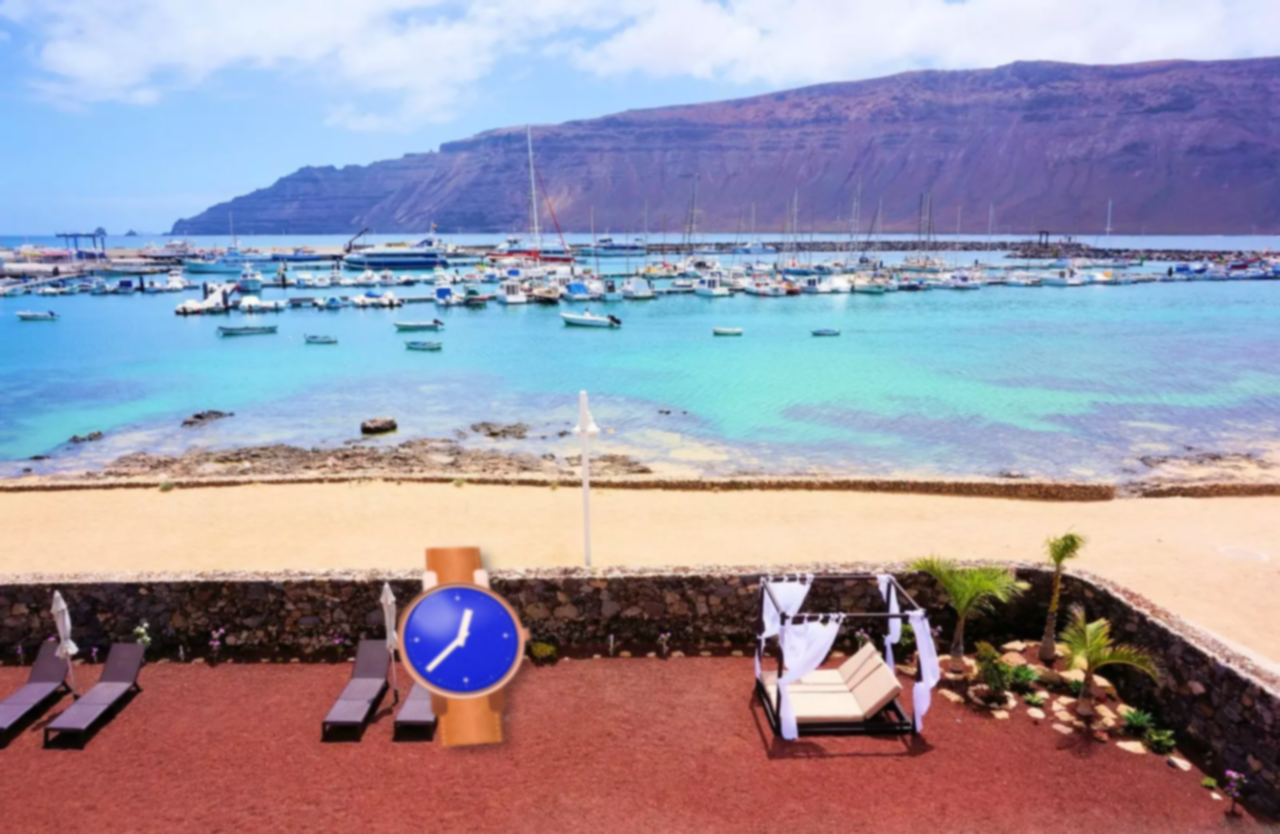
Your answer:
{"hour": 12, "minute": 38}
